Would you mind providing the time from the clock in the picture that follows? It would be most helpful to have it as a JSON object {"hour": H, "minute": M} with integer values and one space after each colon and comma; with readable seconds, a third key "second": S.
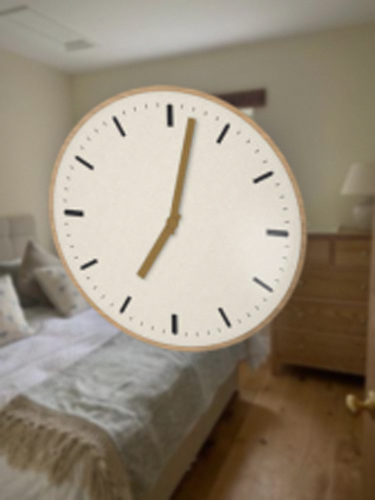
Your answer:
{"hour": 7, "minute": 2}
